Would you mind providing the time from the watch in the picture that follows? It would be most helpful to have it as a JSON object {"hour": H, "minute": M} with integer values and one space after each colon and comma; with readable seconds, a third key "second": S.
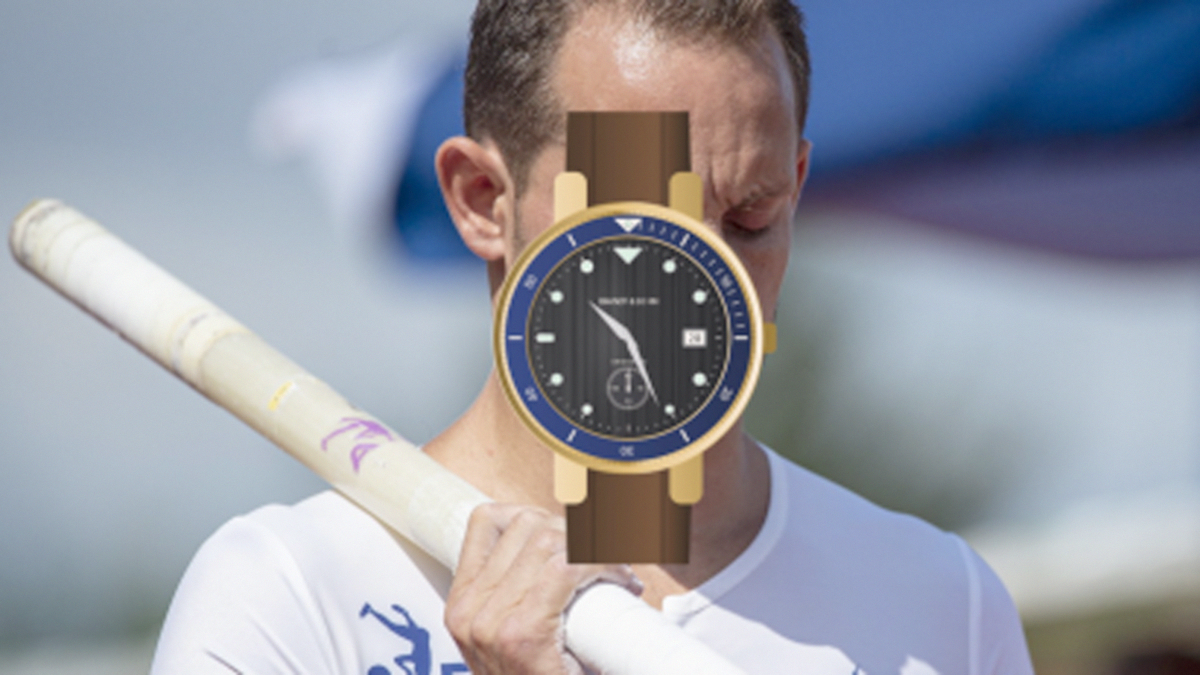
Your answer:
{"hour": 10, "minute": 26}
